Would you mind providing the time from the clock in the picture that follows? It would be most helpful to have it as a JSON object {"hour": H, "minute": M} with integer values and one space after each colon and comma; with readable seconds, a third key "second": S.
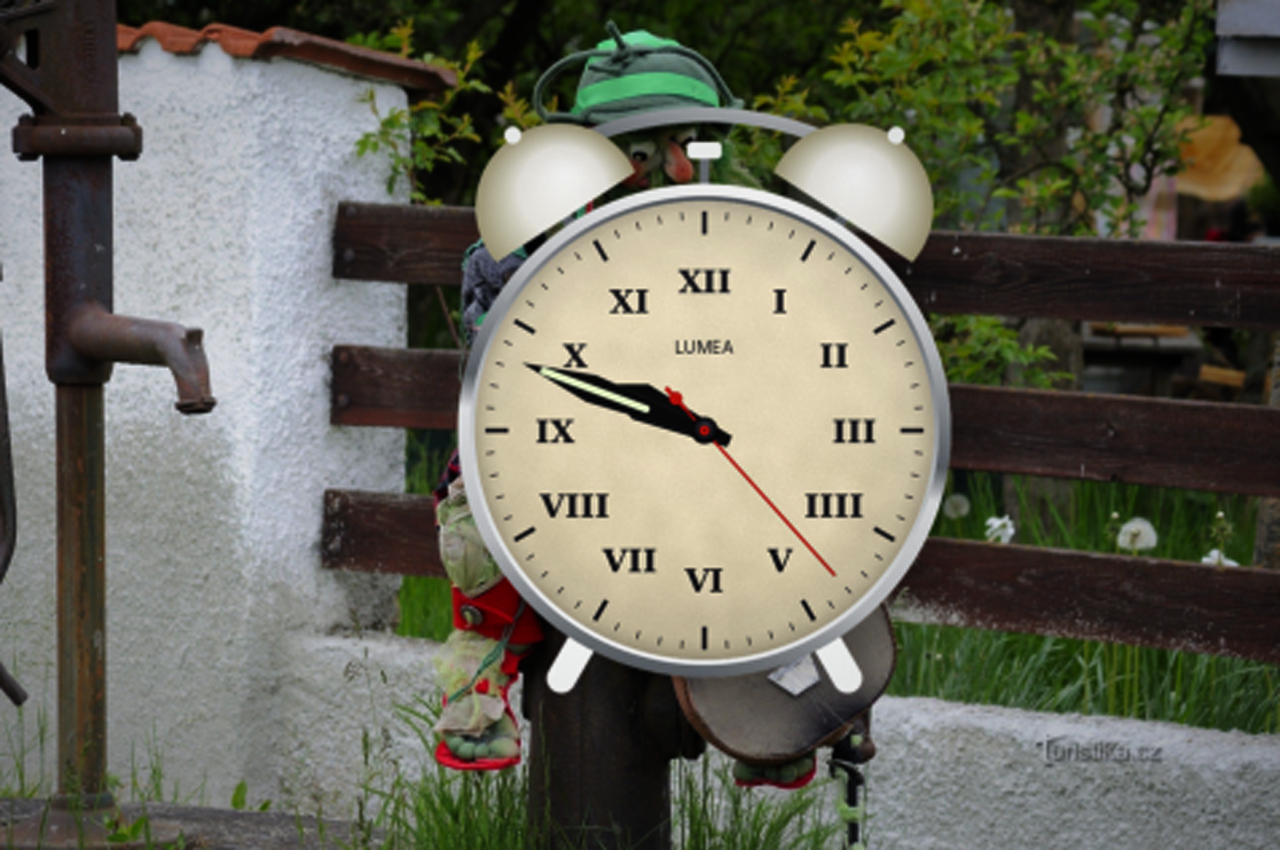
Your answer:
{"hour": 9, "minute": 48, "second": 23}
